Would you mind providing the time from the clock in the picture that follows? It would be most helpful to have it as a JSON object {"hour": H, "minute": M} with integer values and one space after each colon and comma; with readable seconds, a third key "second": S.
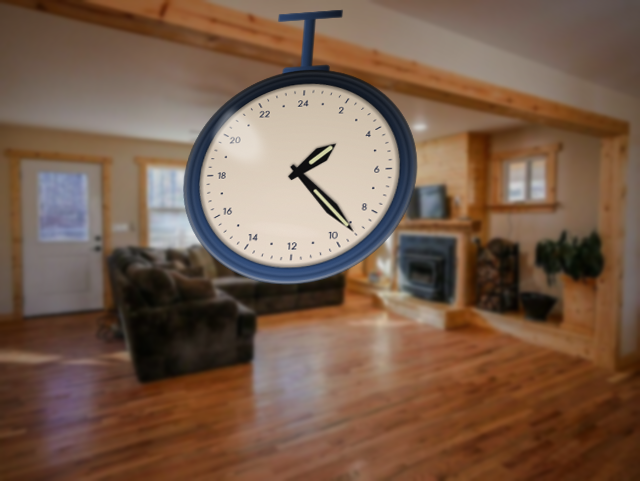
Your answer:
{"hour": 3, "minute": 23}
